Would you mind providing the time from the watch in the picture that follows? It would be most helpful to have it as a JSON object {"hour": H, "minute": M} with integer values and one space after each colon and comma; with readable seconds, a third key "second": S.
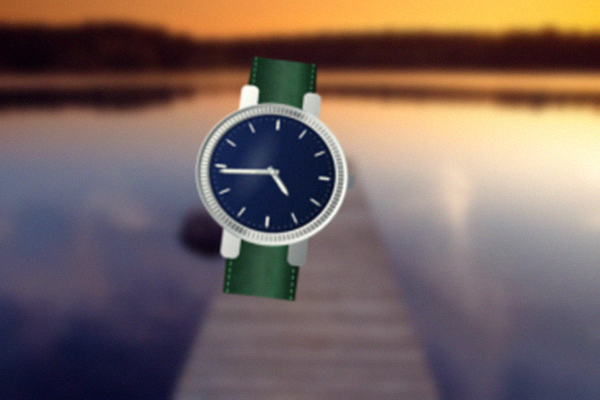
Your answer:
{"hour": 4, "minute": 44}
